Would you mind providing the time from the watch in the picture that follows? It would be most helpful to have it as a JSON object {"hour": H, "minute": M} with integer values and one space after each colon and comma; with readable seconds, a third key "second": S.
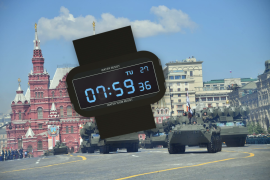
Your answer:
{"hour": 7, "minute": 59, "second": 36}
